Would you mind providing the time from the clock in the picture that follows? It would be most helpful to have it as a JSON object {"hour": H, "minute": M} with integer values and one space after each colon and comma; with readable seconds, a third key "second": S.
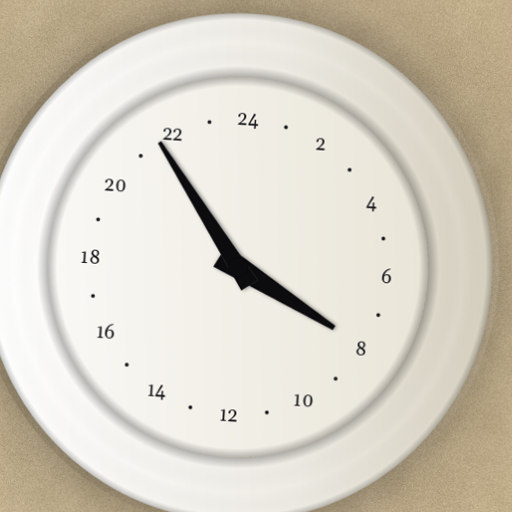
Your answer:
{"hour": 7, "minute": 54}
